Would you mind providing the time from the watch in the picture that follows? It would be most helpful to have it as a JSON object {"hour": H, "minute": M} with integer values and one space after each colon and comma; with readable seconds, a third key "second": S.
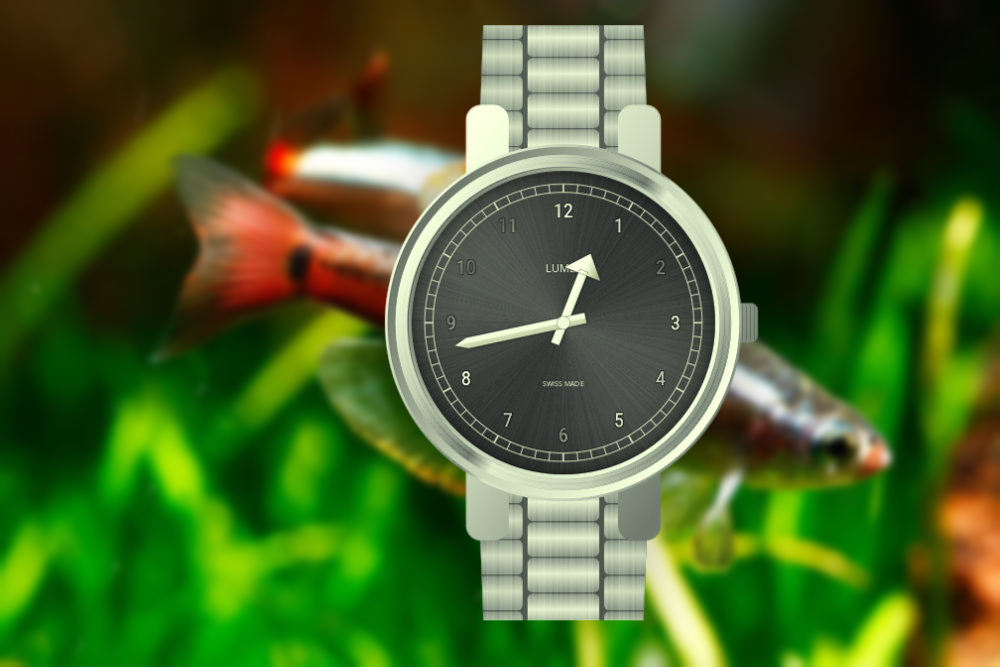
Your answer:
{"hour": 12, "minute": 43}
